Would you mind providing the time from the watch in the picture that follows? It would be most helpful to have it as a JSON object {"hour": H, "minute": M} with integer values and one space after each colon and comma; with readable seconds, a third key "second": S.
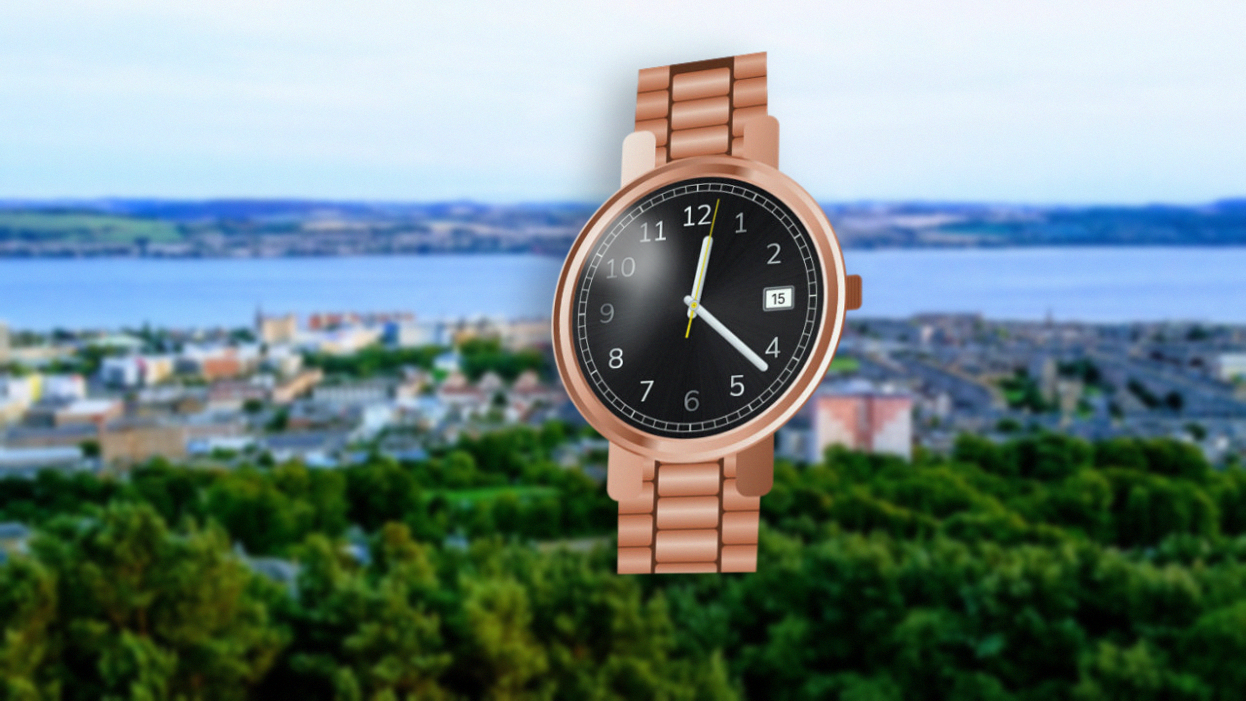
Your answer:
{"hour": 12, "minute": 22, "second": 2}
